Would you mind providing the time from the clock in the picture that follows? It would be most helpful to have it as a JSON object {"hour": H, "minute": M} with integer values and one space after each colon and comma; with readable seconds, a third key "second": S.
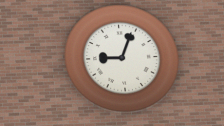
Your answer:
{"hour": 9, "minute": 4}
